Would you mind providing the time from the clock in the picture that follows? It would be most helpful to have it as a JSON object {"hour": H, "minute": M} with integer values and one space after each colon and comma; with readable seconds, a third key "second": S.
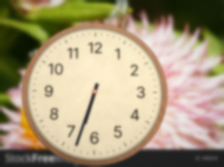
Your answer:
{"hour": 6, "minute": 33}
